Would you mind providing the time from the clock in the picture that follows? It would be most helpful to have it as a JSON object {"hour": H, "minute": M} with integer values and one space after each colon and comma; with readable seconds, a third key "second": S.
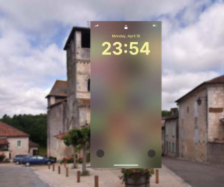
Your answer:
{"hour": 23, "minute": 54}
